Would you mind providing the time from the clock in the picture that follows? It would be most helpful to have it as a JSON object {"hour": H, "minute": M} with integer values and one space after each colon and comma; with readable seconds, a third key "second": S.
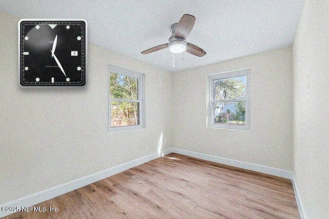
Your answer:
{"hour": 12, "minute": 25}
